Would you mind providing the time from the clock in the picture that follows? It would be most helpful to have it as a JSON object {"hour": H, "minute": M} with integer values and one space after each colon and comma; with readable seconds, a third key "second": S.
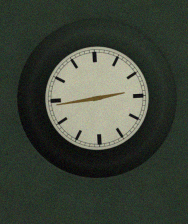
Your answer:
{"hour": 2, "minute": 44}
